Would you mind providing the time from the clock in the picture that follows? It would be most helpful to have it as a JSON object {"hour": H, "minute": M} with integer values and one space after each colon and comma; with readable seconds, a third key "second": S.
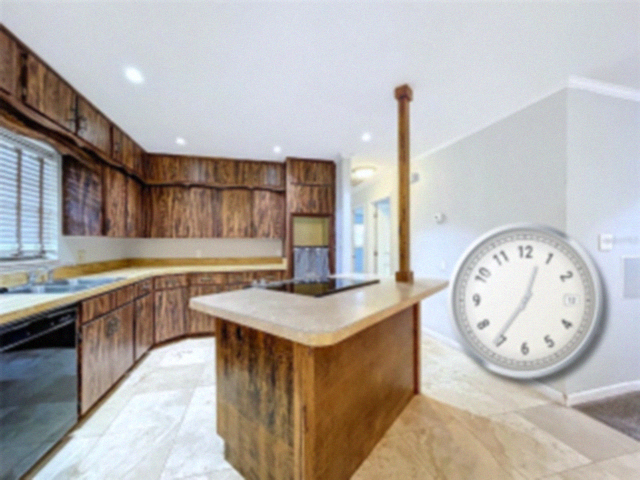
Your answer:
{"hour": 12, "minute": 36}
